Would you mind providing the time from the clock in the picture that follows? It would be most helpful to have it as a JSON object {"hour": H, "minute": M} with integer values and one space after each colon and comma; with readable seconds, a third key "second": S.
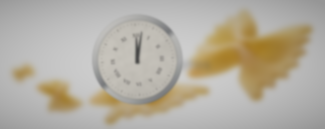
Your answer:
{"hour": 12, "minute": 2}
